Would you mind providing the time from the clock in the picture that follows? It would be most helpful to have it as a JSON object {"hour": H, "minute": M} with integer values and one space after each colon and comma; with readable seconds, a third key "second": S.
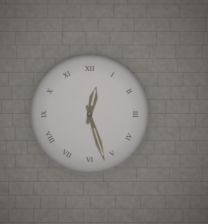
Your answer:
{"hour": 12, "minute": 27}
